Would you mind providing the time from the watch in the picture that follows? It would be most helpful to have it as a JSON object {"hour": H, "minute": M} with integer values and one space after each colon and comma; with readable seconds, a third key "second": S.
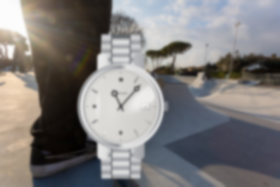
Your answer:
{"hour": 11, "minute": 7}
